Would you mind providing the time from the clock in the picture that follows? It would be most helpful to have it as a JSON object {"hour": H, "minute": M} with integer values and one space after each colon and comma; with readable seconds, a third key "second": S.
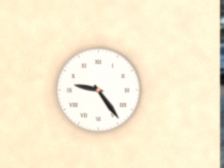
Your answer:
{"hour": 9, "minute": 24}
